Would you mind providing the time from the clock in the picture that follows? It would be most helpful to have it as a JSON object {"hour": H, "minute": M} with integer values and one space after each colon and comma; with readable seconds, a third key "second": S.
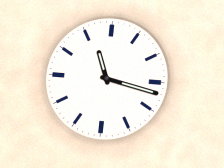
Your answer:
{"hour": 11, "minute": 17}
